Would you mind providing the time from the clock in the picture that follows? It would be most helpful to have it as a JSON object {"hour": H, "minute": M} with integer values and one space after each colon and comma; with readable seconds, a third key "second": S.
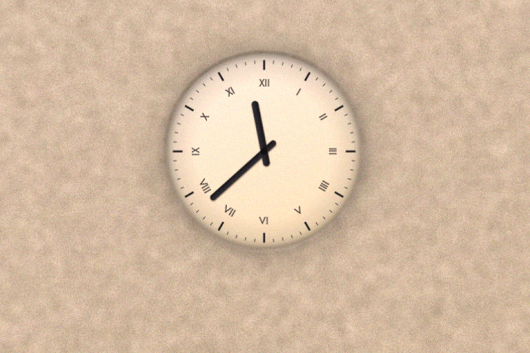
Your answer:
{"hour": 11, "minute": 38}
